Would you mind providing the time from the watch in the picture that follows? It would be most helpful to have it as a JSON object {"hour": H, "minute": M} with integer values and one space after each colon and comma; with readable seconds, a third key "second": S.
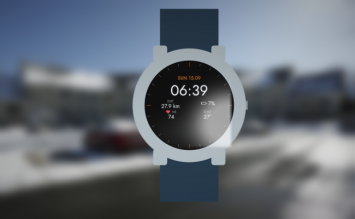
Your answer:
{"hour": 6, "minute": 39}
